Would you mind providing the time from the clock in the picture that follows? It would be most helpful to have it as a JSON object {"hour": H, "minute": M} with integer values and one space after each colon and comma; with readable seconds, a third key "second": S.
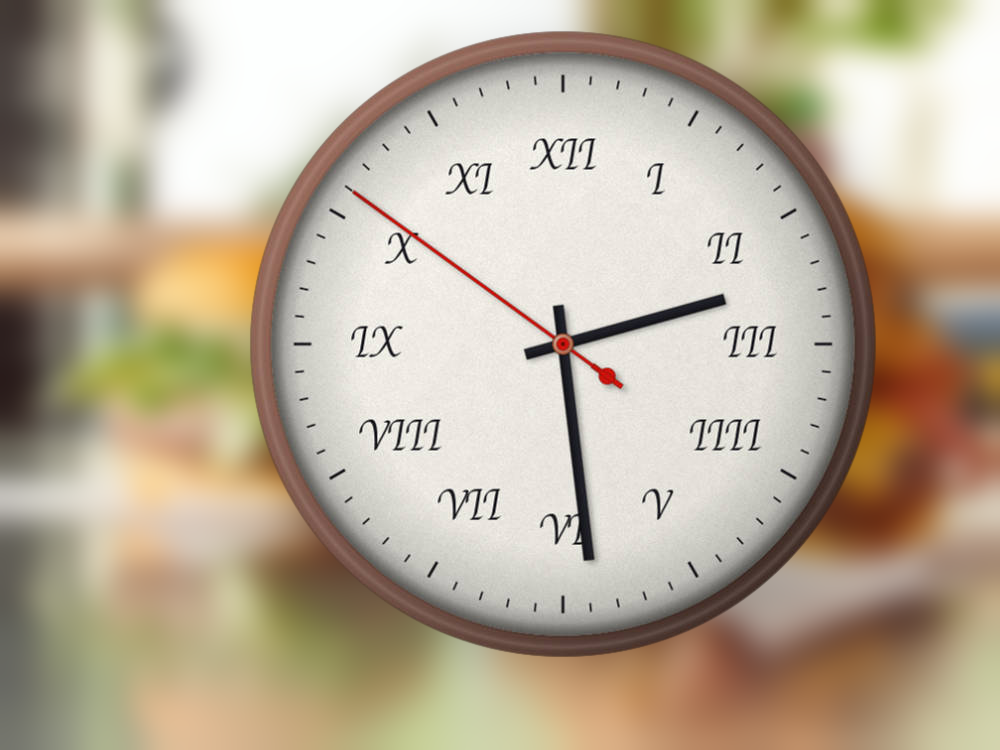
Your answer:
{"hour": 2, "minute": 28, "second": 51}
